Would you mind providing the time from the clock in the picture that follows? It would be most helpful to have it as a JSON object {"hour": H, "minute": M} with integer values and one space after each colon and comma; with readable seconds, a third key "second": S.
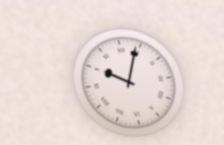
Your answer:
{"hour": 10, "minute": 4}
